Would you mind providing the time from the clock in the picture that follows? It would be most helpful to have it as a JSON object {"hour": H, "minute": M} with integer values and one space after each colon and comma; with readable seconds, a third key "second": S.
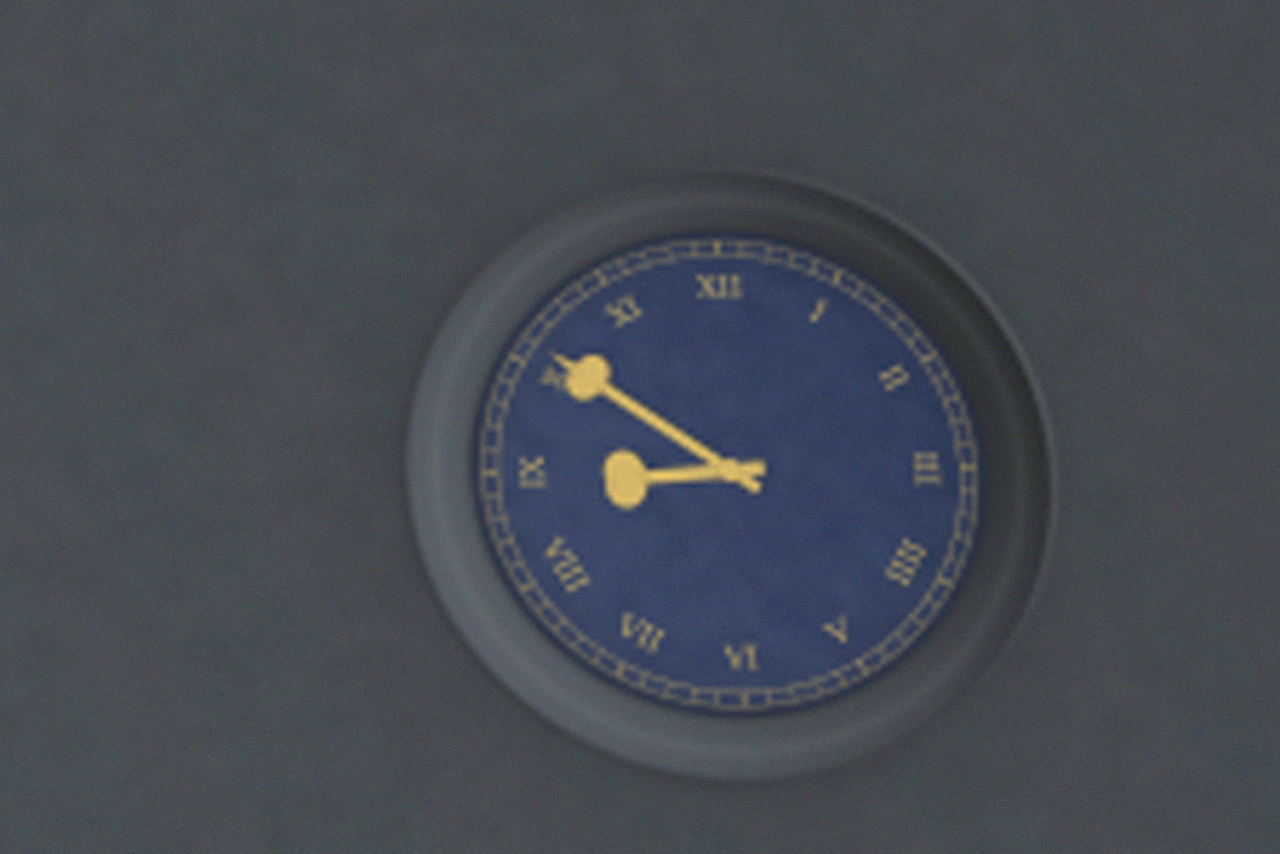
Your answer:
{"hour": 8, "minute": 51}
